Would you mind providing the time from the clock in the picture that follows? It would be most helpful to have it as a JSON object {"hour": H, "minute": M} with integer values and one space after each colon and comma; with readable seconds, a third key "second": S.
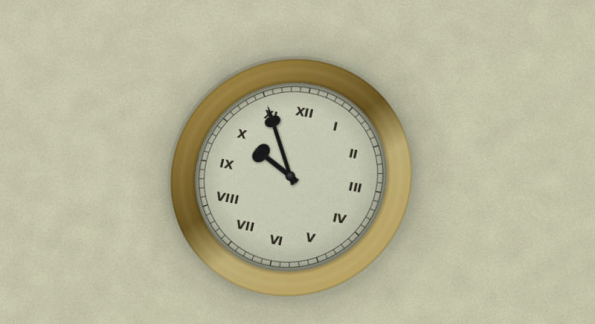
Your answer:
{"hour": 9, "minute": 55}
